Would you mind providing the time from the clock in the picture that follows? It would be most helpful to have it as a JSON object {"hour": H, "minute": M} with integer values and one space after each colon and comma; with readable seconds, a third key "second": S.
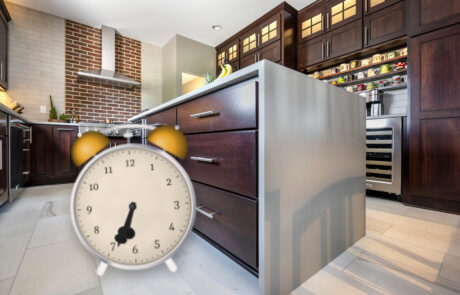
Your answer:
{"hour": 6, "minute": 34}
